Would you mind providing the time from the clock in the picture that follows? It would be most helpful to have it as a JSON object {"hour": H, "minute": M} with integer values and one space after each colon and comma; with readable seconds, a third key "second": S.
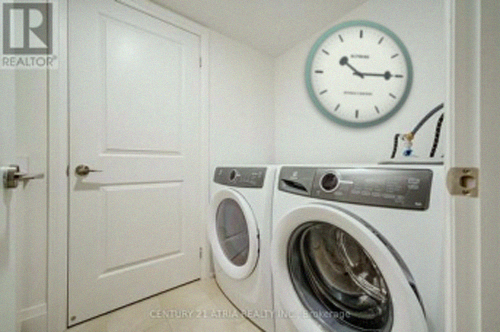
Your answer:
{"hour": 10, "minute": 15}
